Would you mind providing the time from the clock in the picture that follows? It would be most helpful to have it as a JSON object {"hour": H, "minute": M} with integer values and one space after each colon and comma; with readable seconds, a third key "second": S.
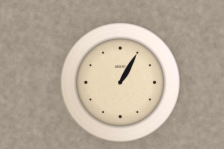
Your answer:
{"hour": 1, "minute": 5}
